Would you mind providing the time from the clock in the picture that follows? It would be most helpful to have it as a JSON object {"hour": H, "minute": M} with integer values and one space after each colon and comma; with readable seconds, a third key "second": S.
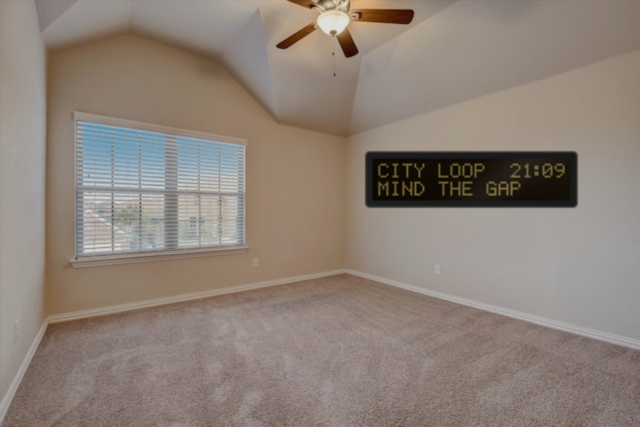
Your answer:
{"hour": 21, "minute": 9}
